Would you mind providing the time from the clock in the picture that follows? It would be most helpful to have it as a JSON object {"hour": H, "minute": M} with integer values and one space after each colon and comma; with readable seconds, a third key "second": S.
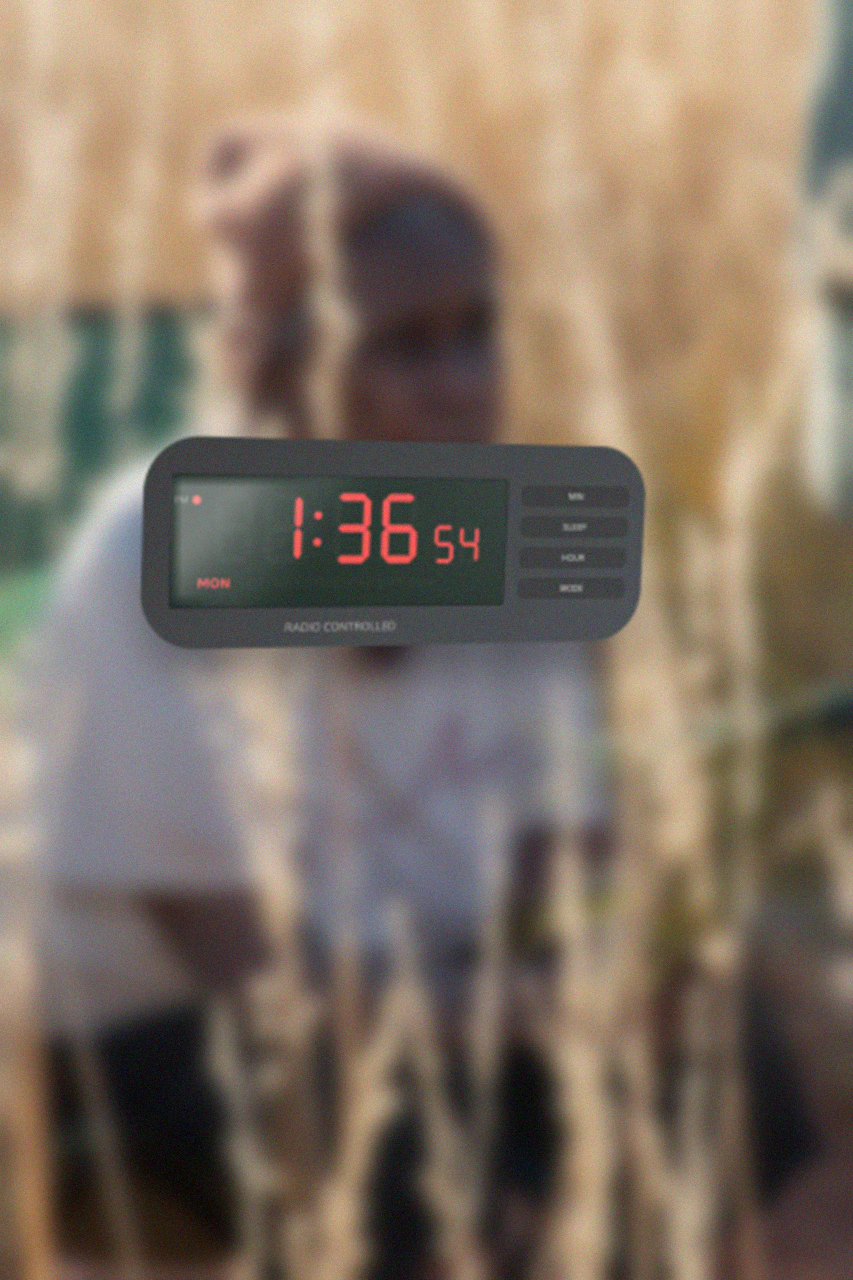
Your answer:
{"hour": 1, "minute": 36, "second": 54}
